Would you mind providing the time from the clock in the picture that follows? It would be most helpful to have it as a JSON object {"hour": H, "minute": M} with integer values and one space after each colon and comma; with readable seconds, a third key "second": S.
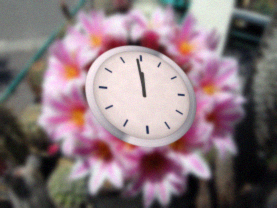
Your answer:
{"hour": 11, "minute": 59}
